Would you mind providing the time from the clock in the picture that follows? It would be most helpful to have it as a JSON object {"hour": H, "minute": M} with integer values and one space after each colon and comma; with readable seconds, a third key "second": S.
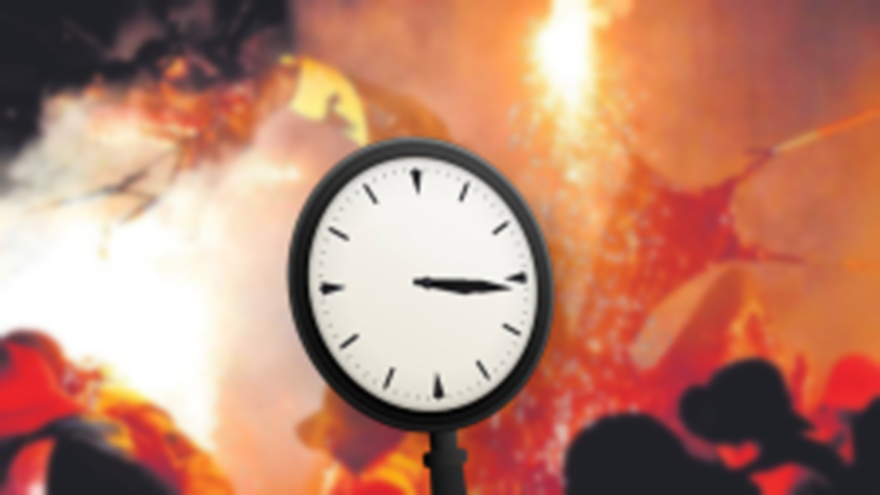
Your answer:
{"hour": 3, "minute": 16}
